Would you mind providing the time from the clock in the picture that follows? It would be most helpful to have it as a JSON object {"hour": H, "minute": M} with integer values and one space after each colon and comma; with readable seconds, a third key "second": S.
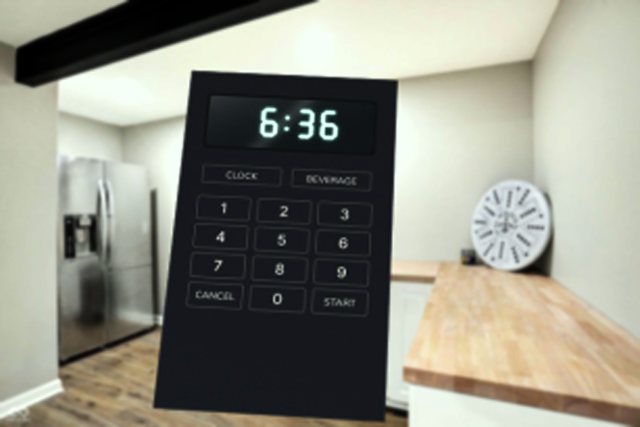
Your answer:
{"hour": 6, "minute": 36}
